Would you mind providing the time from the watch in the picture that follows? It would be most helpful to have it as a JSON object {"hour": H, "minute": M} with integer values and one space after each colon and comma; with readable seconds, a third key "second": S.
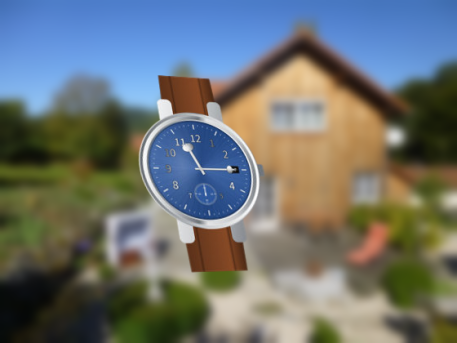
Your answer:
{"hour": 11, "minute": 15}
